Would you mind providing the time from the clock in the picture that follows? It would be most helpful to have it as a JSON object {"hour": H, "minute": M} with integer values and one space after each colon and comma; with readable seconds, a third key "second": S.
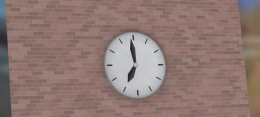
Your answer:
{"hour": 6, "minute": 59}
